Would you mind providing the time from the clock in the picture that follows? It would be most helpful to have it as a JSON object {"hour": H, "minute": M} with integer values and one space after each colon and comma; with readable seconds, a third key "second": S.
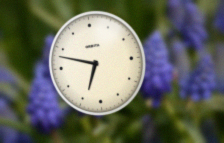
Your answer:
{"hour": 6, "minute": 48}
